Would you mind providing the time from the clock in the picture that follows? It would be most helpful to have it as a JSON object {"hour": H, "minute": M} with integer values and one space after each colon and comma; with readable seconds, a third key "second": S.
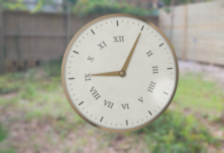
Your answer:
{"hour": 9, "minute": 5}
